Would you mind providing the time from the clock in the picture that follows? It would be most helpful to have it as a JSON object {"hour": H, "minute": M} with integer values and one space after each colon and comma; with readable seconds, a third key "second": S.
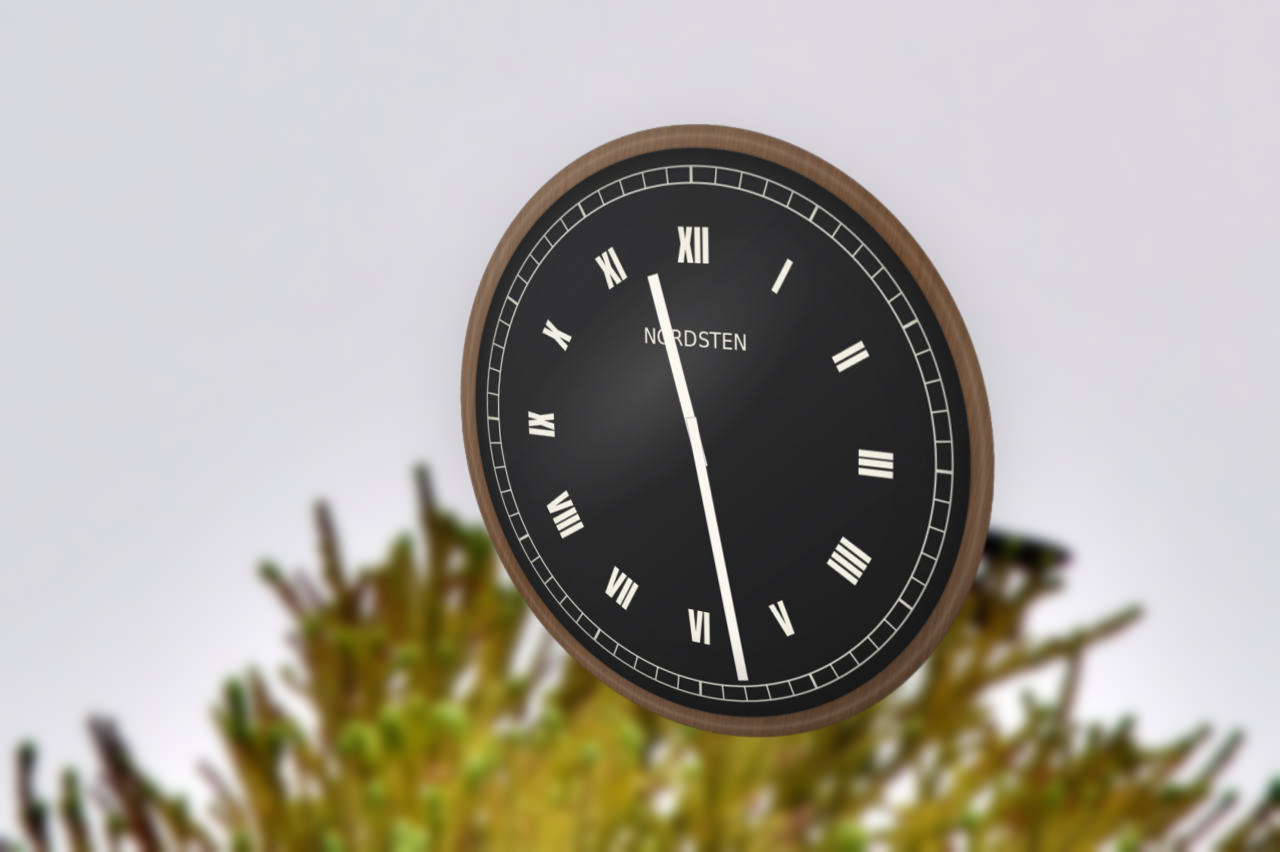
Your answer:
{"hour": 11, "minute": 28}
